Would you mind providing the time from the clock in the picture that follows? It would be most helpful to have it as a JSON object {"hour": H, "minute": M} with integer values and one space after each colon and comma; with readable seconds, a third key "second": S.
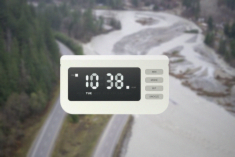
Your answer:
{"hour": 10, "minute": 38}
